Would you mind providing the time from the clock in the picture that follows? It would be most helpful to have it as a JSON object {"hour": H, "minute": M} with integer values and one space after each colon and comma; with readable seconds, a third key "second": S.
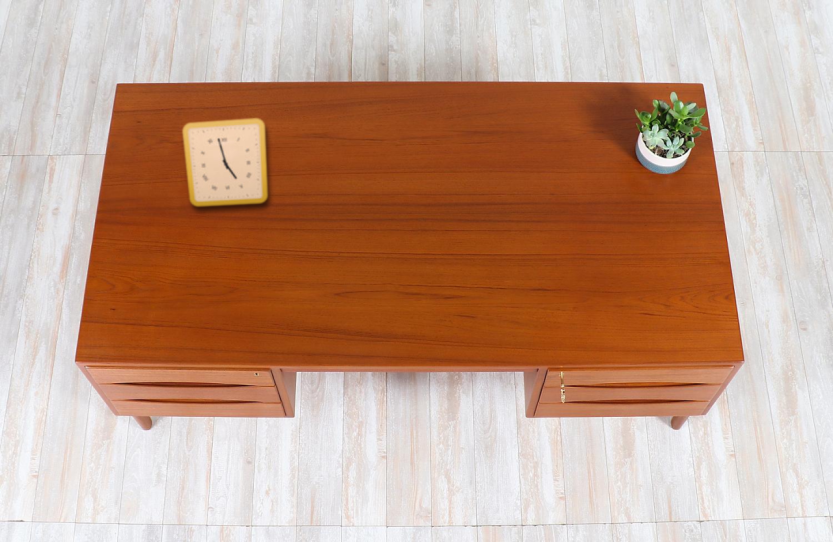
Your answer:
{"hour": 4, "minute": 58}
